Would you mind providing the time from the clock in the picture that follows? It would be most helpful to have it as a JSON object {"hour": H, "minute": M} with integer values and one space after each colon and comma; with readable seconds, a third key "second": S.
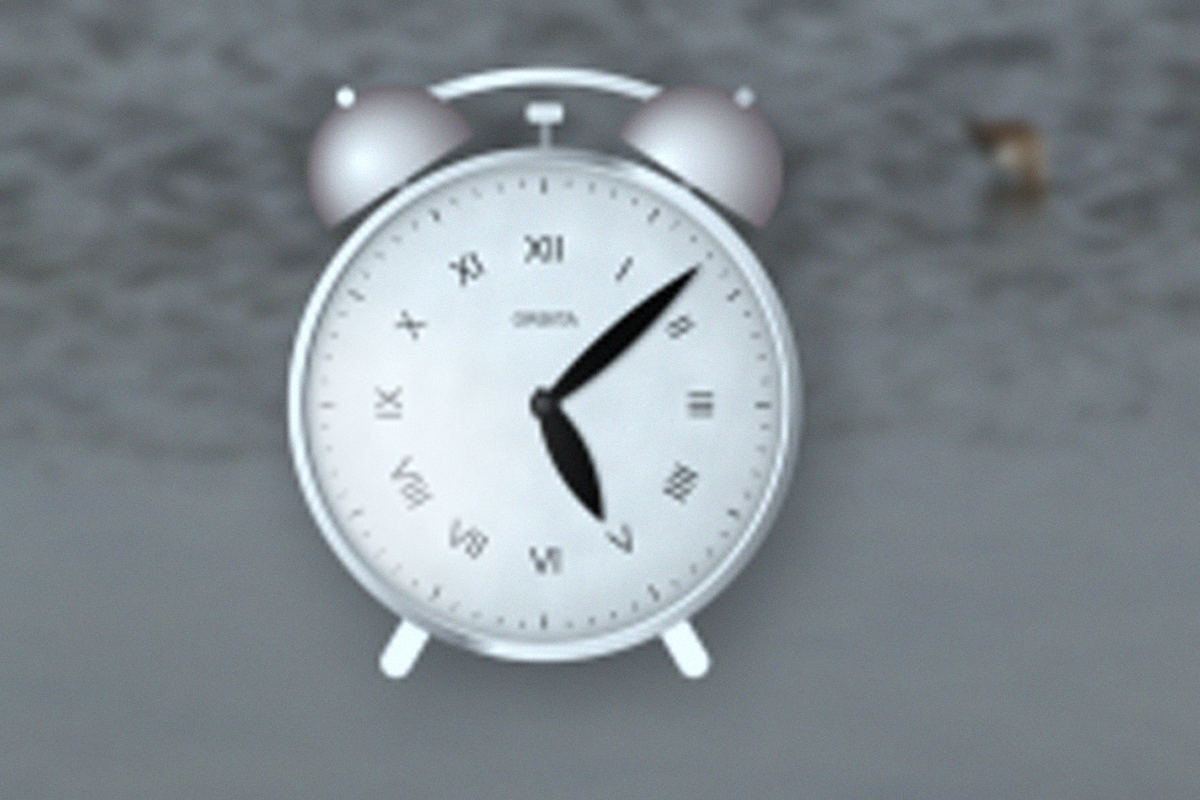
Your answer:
{"hour": 5, "minute": 8}
